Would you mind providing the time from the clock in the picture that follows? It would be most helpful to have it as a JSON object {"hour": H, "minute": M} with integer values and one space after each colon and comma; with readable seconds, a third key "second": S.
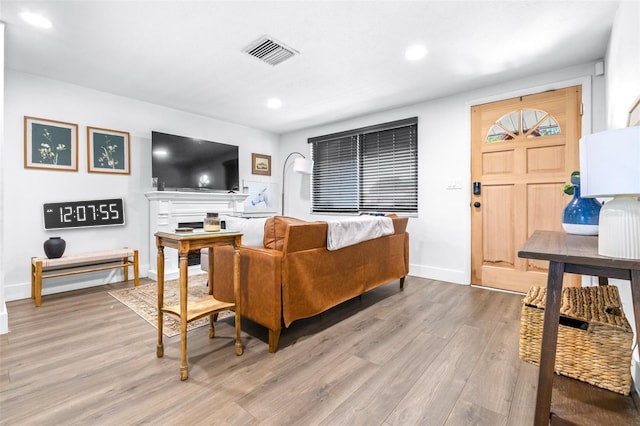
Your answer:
{"hour": 12, "minute": 7, "second": 55}
